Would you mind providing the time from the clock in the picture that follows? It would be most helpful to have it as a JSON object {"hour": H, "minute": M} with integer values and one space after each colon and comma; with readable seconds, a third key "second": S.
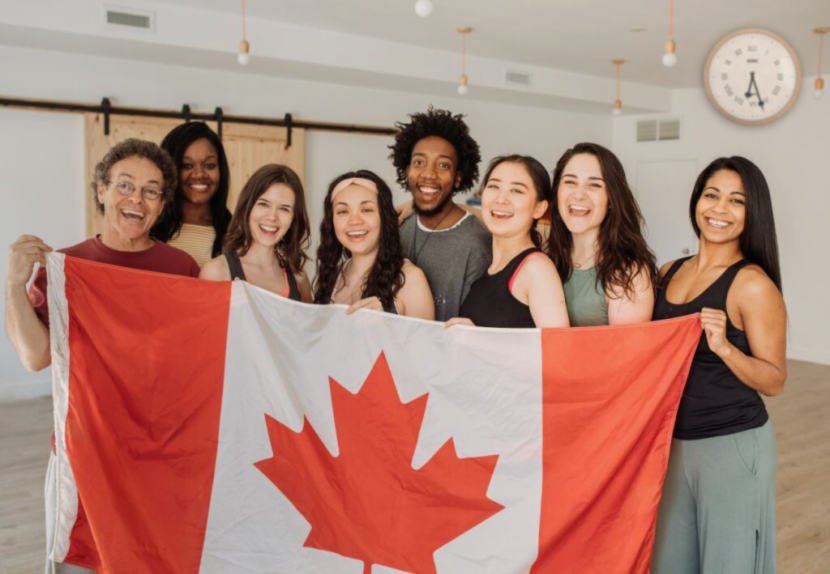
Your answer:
{"hour": 6, "minute": 27}
